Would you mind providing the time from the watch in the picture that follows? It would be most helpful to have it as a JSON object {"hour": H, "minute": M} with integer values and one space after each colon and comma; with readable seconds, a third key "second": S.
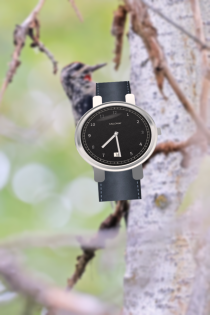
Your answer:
{"hour": 7, "minute": 29}
